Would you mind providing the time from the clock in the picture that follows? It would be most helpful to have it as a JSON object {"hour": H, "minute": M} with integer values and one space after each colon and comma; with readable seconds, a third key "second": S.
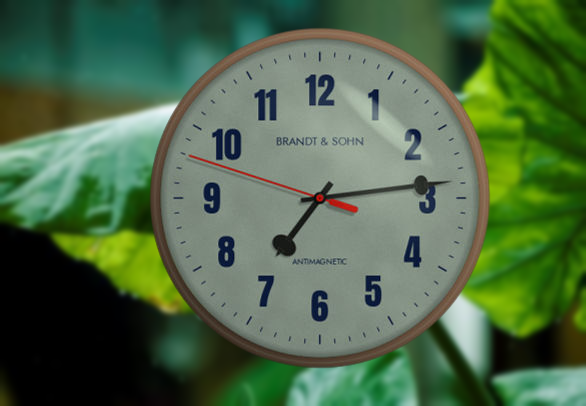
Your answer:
{"hour": 7, "minute": 13, "second": 48}
